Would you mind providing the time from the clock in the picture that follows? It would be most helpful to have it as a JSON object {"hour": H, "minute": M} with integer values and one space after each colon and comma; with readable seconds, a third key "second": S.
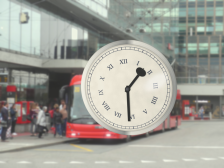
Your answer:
{"hour": 1, "minute": 31}
